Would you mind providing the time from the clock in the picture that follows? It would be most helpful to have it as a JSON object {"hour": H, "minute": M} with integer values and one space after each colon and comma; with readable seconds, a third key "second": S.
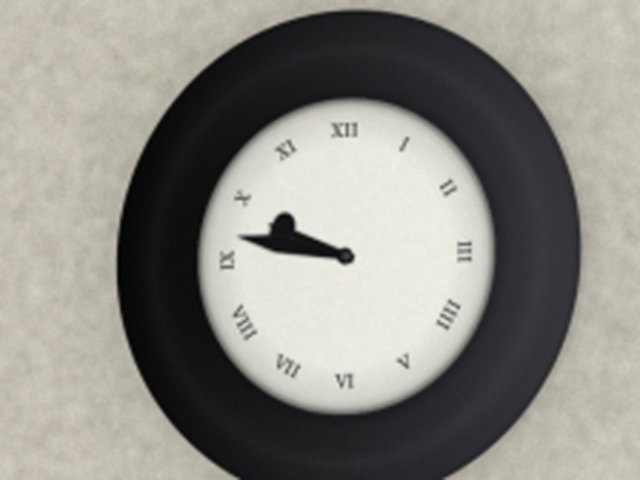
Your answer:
{"hour": 9, "minute": 47}
